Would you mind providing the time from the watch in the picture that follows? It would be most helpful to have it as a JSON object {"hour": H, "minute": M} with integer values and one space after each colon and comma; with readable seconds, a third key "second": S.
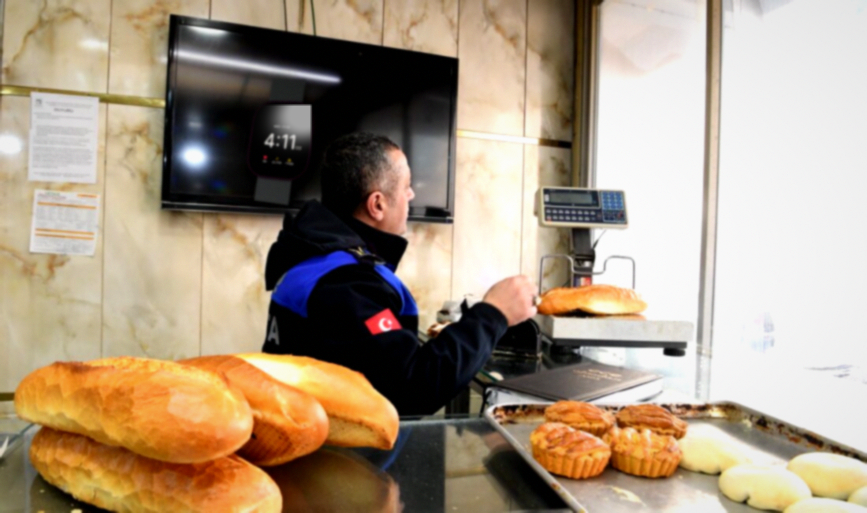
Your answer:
{"hour": 4, "minute": 11}
